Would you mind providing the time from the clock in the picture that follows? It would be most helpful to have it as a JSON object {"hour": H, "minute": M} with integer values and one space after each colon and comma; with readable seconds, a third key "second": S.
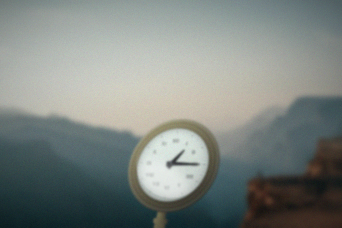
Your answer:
{"hour": 1, "minute": 15}
